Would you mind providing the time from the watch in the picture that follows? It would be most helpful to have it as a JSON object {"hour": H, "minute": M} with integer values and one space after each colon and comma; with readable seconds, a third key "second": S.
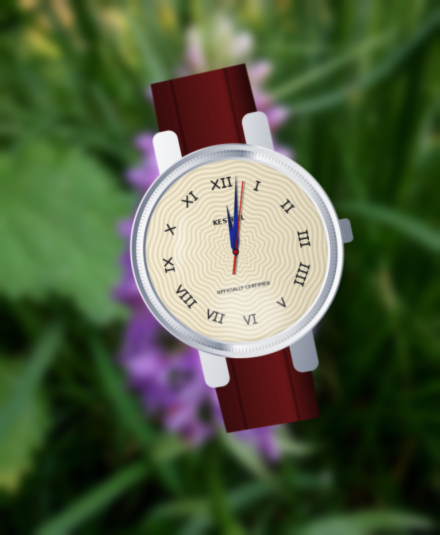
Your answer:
{"hour": 12, "minute": 2, "second": 3}
